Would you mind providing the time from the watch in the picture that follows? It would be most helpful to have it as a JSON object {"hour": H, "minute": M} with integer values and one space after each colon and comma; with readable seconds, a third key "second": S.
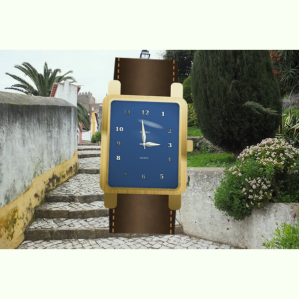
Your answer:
{"hour": 2, "minute": 59}
